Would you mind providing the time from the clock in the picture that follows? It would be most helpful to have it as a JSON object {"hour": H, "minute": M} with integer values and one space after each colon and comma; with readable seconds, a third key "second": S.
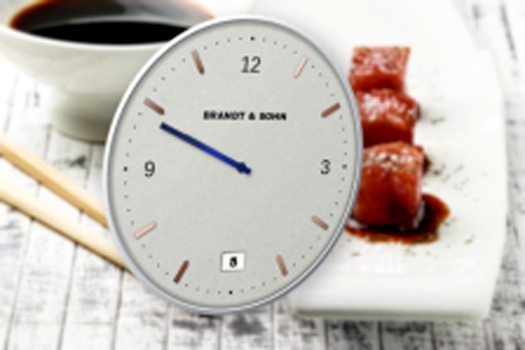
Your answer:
{"hour": 9, "minute": 49}
